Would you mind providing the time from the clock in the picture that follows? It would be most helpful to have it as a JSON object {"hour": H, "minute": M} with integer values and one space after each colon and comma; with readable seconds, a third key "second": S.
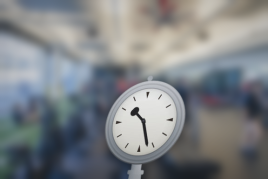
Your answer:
{"hour": 10, "minute": 27}
